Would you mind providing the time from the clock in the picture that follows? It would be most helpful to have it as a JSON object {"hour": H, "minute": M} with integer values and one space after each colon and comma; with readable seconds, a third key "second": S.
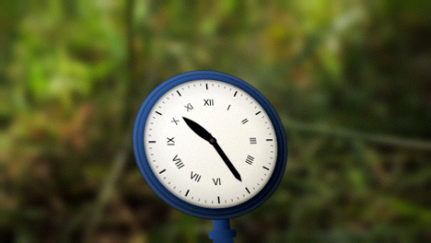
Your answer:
{"hour": 10, "minute": 25}
